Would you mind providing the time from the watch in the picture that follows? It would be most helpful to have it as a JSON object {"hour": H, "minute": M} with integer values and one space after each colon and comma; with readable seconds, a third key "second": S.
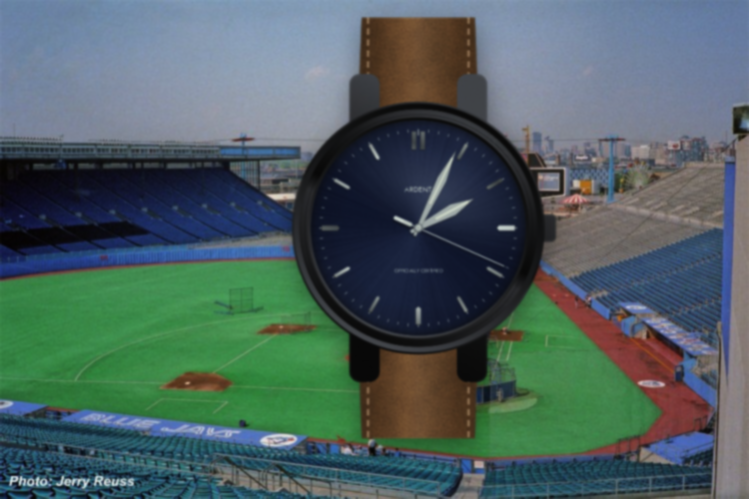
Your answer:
{"hour": 2, "minute": 4, "second": 19}
